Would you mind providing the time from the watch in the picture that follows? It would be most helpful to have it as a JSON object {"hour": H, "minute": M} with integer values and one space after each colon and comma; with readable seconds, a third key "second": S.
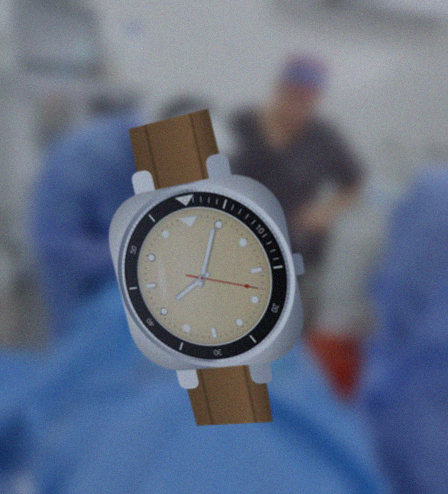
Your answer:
{"hour": 8, "minute": 4, "second": 18}
